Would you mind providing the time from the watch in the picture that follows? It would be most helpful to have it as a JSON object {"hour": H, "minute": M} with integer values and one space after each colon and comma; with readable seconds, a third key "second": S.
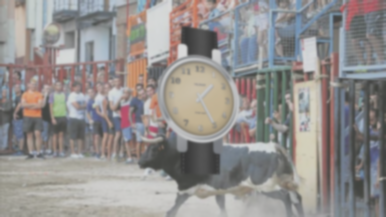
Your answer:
{"hour": 1, "minute": 25}
